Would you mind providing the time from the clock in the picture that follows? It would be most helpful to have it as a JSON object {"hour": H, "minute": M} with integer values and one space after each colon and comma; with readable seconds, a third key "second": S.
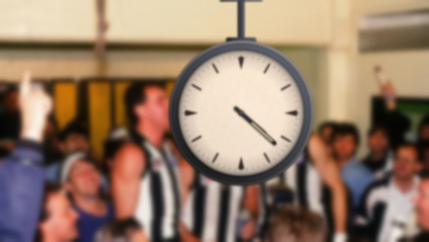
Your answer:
{"hour": 4, "minute": 22}
